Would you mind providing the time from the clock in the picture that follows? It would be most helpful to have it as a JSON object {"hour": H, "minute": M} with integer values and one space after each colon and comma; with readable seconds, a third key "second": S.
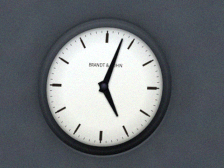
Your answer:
{"hour": 5, "minute": 3}
